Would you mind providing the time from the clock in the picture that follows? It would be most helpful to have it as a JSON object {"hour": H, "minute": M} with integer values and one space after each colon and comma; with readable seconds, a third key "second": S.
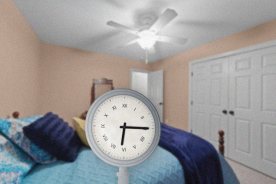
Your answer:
{"hour": 6, "minute": 15}
